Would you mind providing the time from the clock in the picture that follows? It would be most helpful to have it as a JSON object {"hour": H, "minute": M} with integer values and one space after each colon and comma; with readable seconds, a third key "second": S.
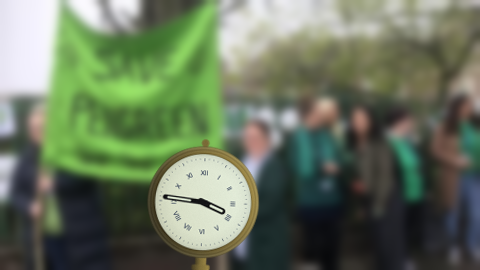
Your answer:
{"hour": 3, "minute": 46}
